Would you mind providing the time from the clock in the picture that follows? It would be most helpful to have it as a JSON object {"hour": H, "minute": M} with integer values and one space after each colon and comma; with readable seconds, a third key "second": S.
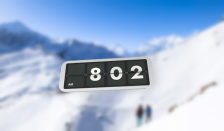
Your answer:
{"hour": 8, "minute": 2}
